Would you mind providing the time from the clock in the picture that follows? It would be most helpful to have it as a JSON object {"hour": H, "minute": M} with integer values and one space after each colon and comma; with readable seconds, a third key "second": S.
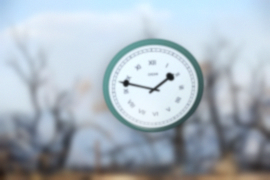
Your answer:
{"hour": 1, "minute": 48}
